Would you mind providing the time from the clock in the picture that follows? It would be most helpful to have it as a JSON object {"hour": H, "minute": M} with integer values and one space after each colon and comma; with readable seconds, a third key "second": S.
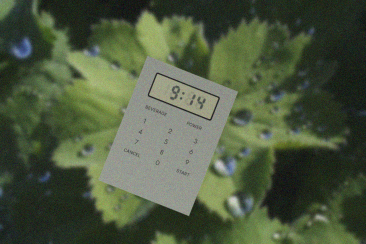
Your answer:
{"hour": 9, "minute": 14}
